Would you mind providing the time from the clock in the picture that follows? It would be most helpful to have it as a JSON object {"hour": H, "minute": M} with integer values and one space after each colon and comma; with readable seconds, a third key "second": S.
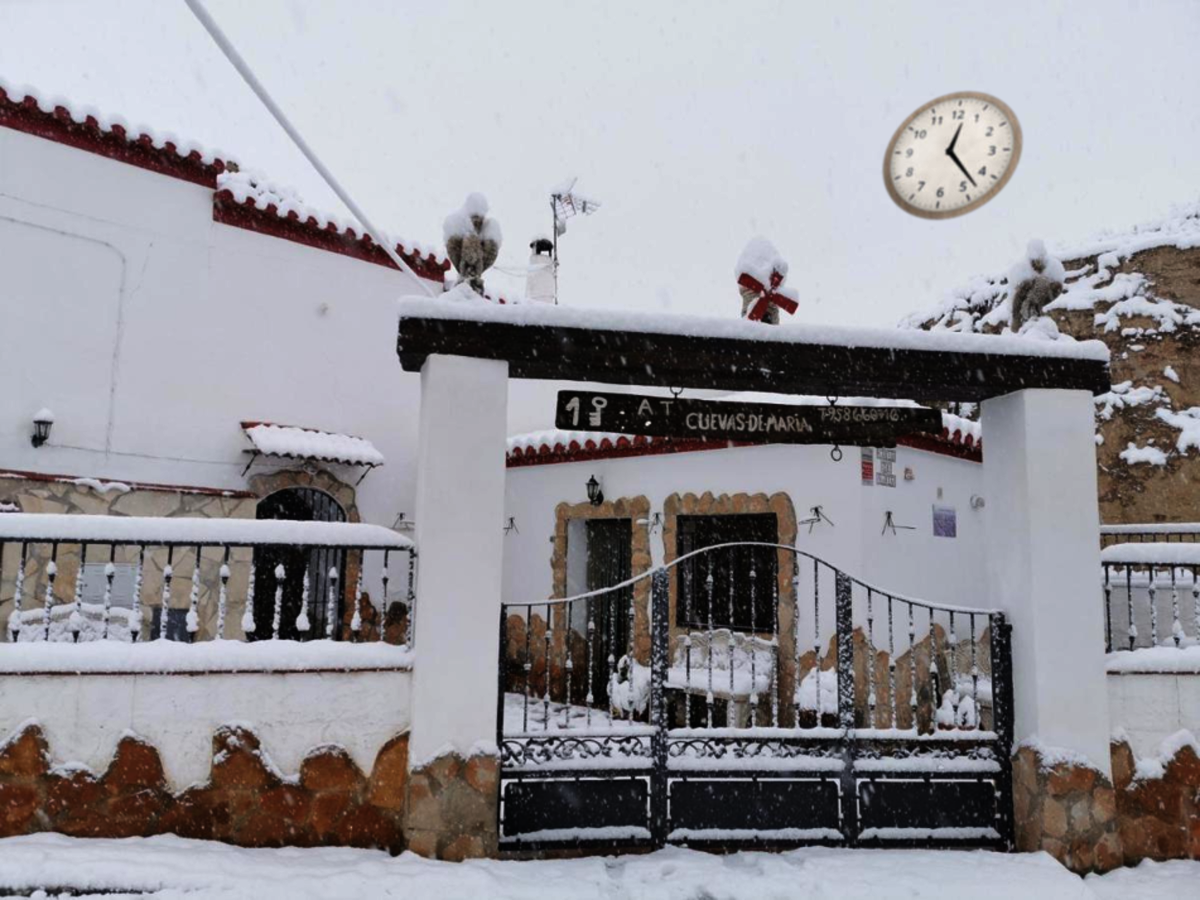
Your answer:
{"hour": 12, "minute": 23}
